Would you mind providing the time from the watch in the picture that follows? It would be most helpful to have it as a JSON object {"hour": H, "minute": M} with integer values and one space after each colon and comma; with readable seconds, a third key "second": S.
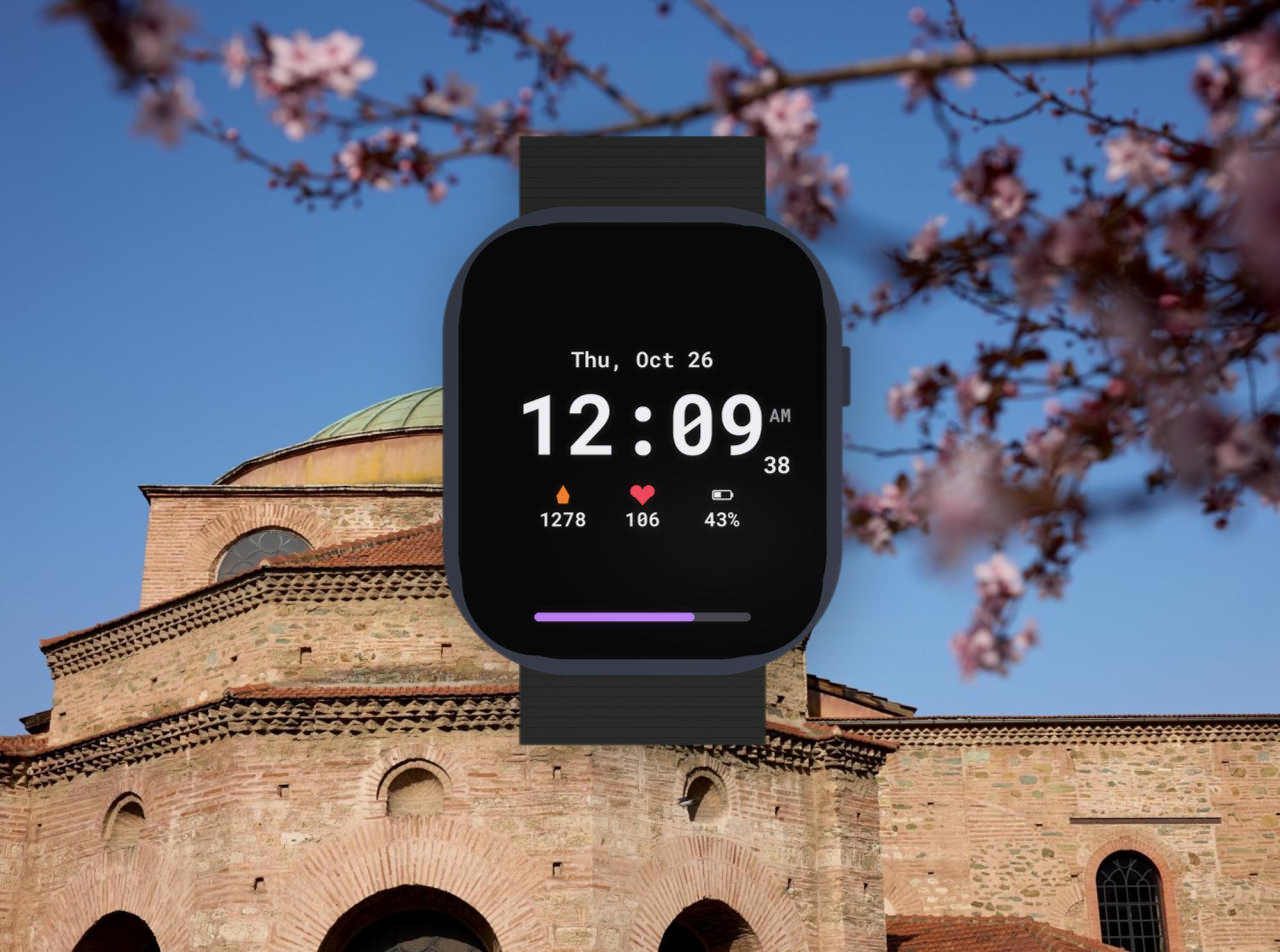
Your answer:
{"hour": 12, "minute": 9, "second": 38}
